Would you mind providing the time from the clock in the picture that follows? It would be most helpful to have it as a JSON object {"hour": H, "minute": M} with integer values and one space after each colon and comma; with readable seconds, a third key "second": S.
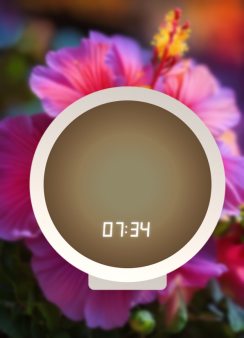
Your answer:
{"hour": 7, "minute": 34}
